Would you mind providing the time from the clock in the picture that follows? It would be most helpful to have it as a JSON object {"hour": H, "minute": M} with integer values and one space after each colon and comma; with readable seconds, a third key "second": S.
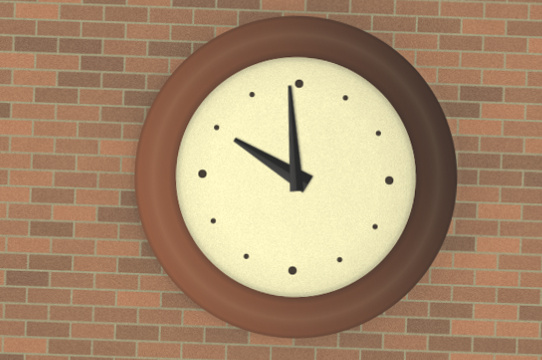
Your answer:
{"hour": 9, "minute": 59}
